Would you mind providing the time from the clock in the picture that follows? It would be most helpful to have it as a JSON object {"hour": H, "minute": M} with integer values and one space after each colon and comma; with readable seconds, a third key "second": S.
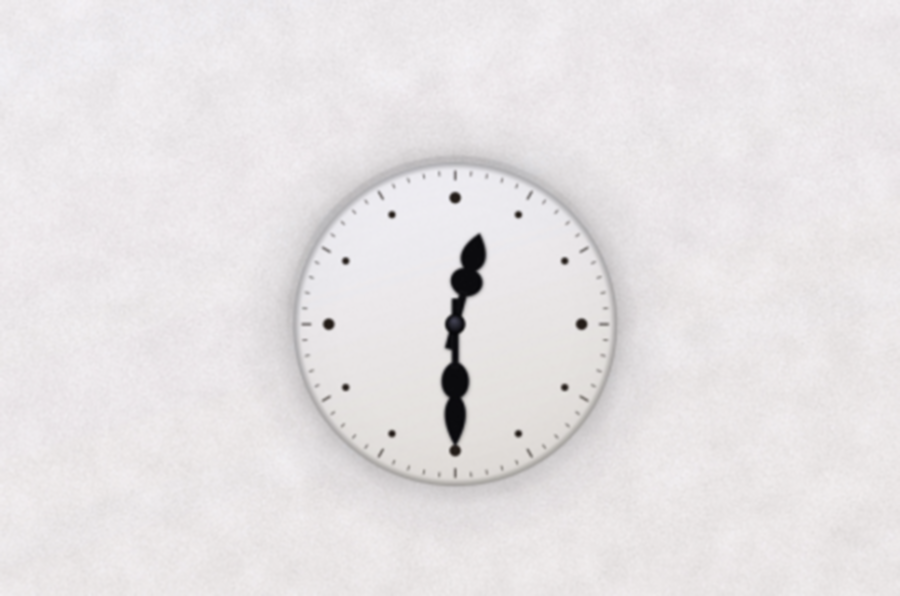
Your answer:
{"hour": 12, "minute": 30}
